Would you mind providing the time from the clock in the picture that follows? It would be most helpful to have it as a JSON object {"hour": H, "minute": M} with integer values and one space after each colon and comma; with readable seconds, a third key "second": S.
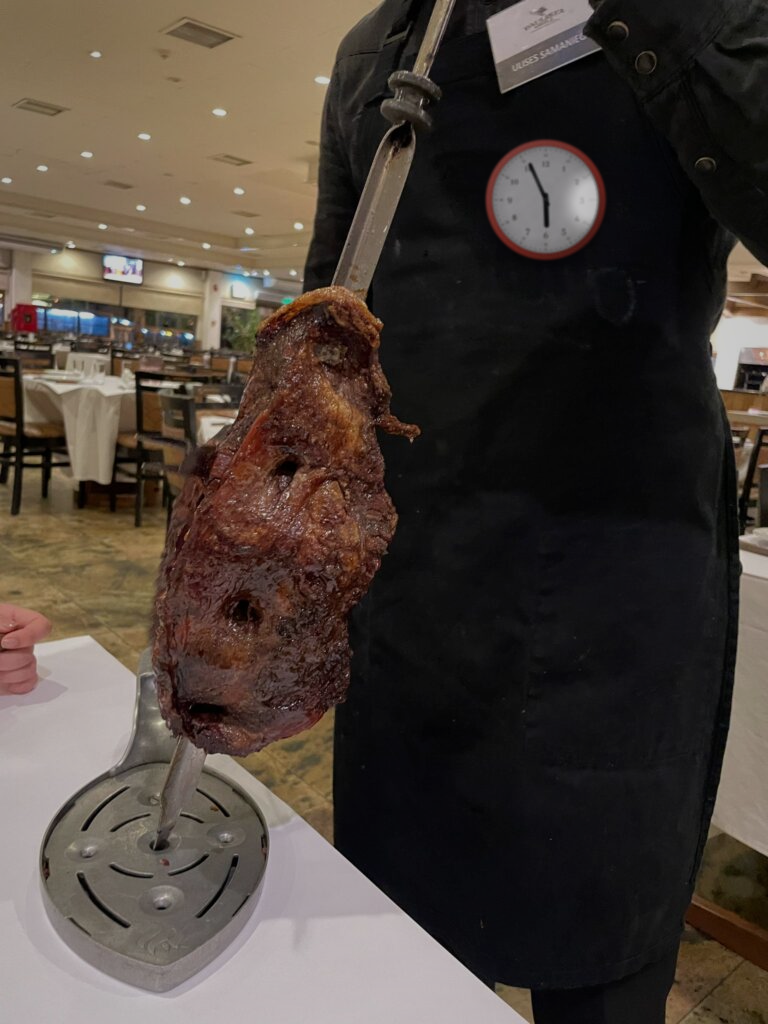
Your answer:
{"hour": 5, "minute": 56}
